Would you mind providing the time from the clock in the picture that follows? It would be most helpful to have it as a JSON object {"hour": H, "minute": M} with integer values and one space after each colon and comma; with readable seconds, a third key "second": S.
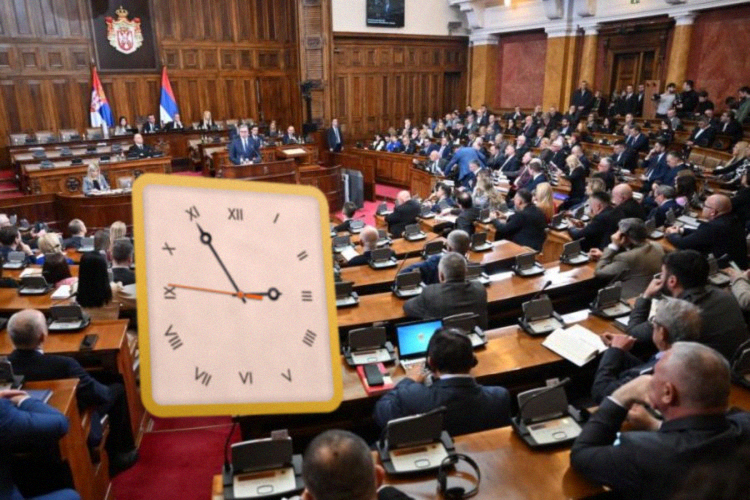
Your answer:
{"hour": 2, "minute": 54, "second": 46}
